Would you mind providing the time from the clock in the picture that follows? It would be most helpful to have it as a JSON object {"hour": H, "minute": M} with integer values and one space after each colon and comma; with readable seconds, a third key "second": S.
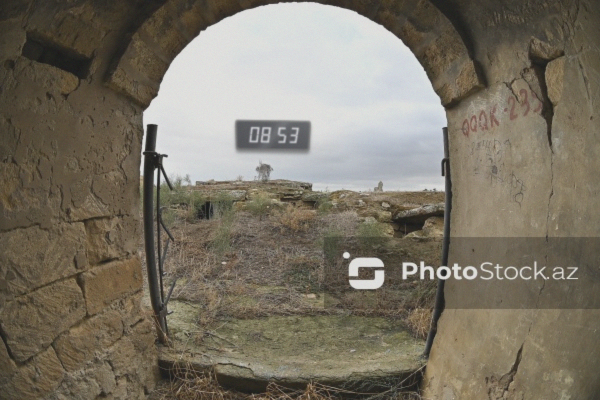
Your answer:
{"hour": 8, "minute": 53}
